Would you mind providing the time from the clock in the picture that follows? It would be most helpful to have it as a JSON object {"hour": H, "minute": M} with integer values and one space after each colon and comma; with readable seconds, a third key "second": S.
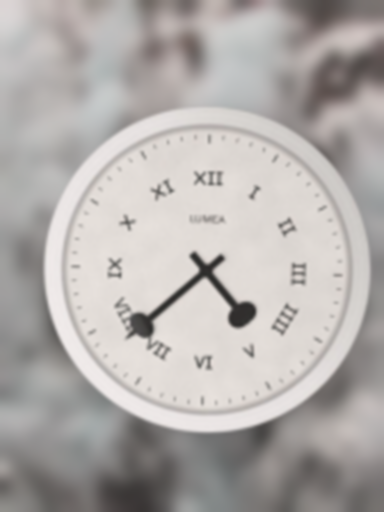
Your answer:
{"hour": 4, "minute": 38}
